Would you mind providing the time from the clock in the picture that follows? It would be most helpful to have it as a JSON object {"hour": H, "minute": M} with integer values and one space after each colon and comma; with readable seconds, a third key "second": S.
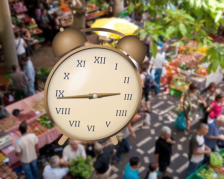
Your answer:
{"hour": 2, "minute": 44}
